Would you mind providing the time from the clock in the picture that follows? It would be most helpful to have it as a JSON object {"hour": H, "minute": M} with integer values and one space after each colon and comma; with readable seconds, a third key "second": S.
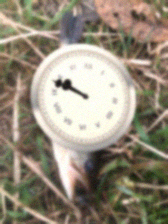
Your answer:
{"hour": 9, "minute": 48}
